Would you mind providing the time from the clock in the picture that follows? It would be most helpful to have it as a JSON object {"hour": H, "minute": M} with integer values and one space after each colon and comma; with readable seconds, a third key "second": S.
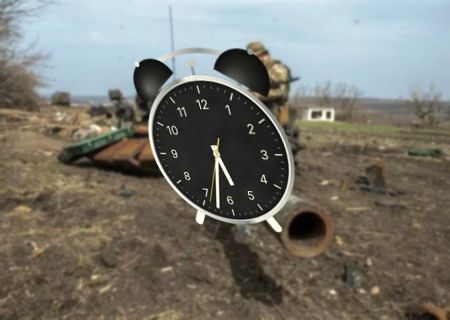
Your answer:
{"hour": 5, "minute": 32, "second": 34}
